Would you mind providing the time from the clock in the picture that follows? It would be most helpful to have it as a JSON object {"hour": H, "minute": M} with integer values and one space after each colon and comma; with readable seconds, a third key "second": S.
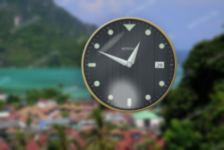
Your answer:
{"hour": 12, "minute": 49}
